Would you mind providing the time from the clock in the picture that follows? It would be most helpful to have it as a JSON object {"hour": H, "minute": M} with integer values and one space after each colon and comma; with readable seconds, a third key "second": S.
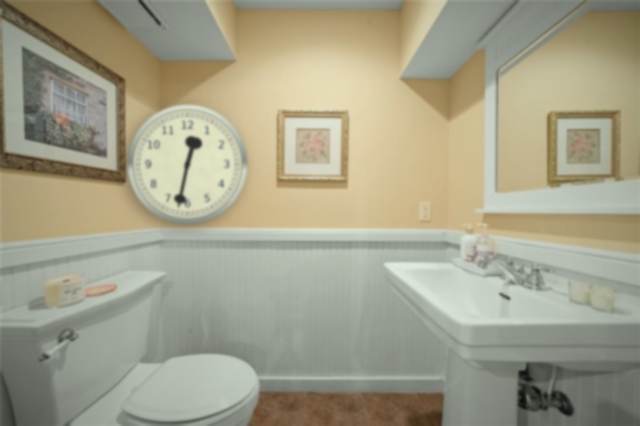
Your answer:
{"hour": 12, "minute": 32}
